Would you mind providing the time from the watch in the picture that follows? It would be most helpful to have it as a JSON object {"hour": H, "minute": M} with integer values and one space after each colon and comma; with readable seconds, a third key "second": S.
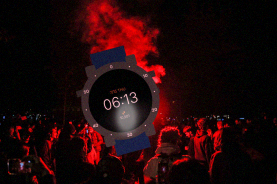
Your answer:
{"hour": 6, "minute": 13}
